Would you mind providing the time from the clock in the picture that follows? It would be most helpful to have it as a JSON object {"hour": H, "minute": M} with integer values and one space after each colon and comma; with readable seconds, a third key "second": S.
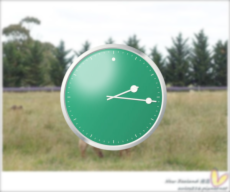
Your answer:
{"hour": 2, "minute": 16}
